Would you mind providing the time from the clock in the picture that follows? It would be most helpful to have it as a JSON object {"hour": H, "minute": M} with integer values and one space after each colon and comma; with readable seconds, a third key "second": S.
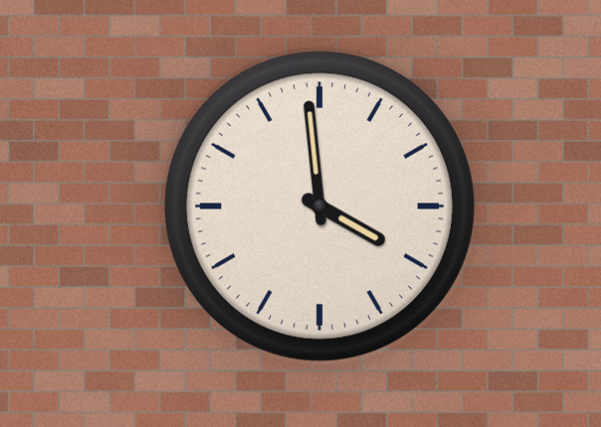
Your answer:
{"hour": 3, "minute": 59}
